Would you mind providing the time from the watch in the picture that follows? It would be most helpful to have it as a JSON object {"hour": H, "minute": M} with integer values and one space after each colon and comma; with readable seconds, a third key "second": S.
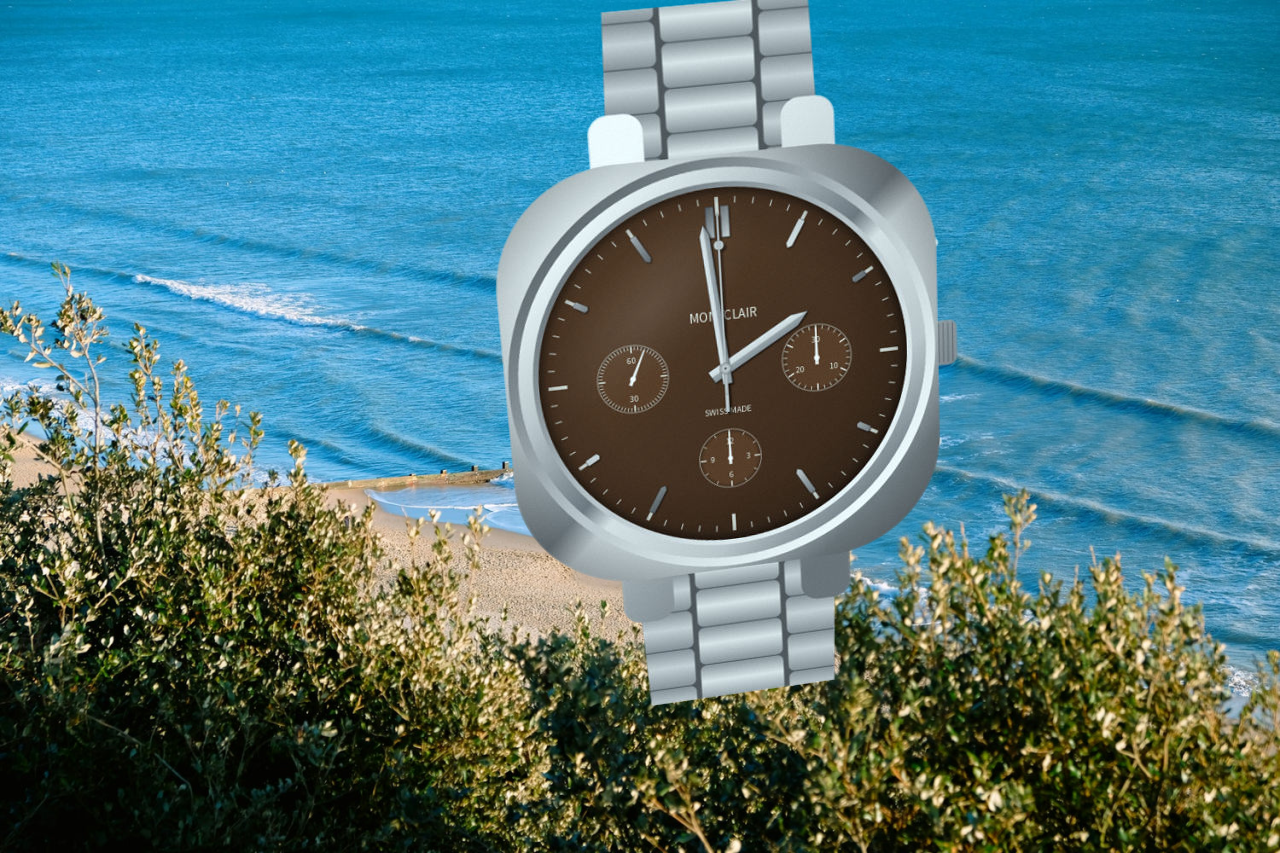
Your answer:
{"hour": 1, "minute": 59, "second": 4}
